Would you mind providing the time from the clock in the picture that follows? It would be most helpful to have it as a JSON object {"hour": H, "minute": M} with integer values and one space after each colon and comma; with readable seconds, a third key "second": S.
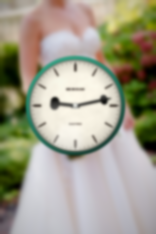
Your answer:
{"hour": 9, "minute": 13}
